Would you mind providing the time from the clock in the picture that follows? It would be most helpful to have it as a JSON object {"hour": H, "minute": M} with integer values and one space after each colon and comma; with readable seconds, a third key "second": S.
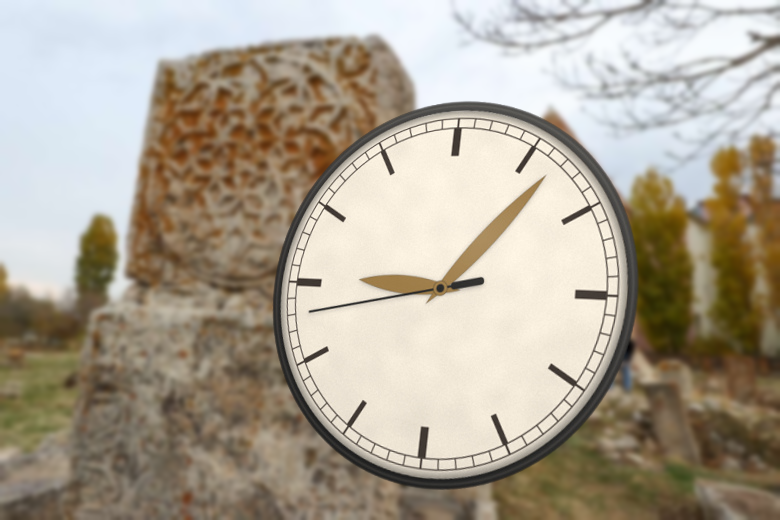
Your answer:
{"hour": 9, "minute": 6, "second": 43}
